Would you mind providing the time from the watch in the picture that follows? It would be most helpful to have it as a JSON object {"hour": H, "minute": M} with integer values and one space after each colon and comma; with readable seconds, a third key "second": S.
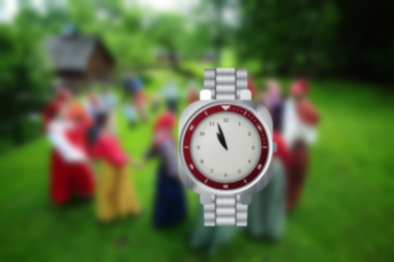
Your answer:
{"hour": 10, "minute": 57}
